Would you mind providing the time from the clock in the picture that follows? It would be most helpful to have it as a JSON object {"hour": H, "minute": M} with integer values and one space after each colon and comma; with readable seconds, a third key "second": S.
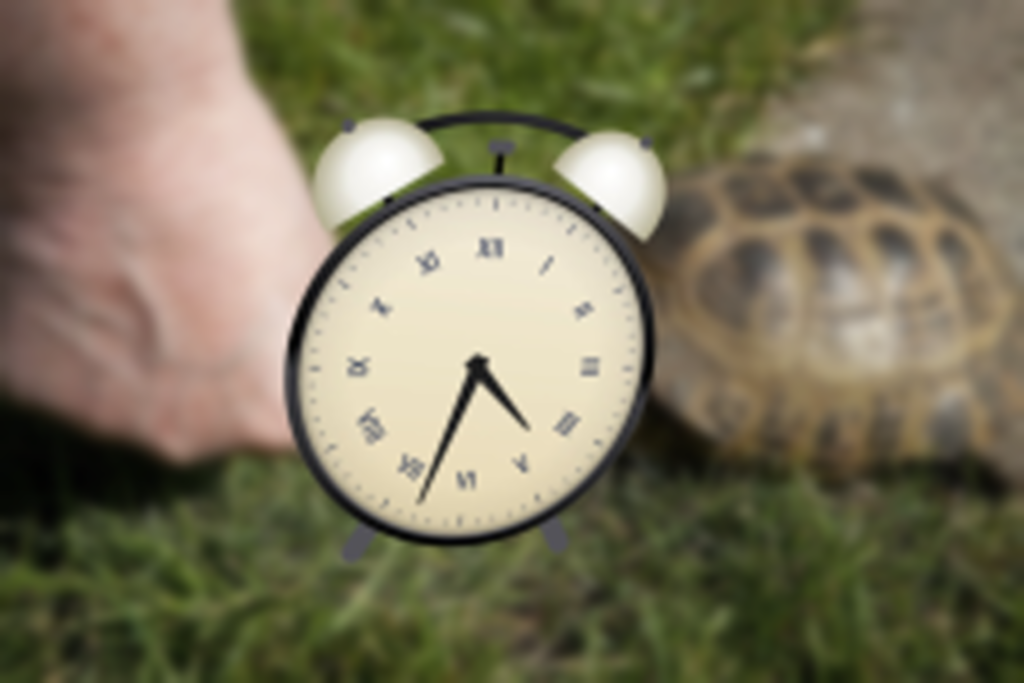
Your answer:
{"hour": 4, "minute": 33}
